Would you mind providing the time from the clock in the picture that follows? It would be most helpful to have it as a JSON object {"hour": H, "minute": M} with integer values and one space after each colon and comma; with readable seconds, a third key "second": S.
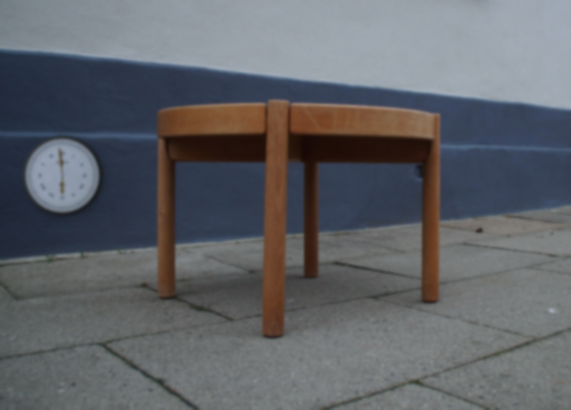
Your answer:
{"hour": 5, "minute": 59}
